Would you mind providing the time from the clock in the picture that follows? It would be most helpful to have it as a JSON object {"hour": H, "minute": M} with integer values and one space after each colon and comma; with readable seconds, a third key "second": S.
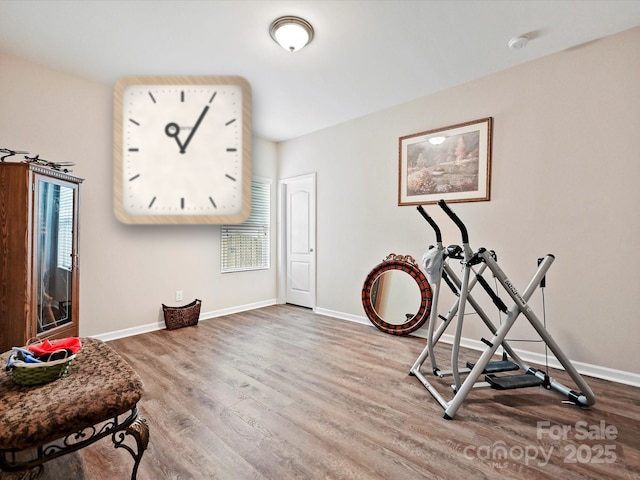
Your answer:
{"hour": 11, "minute": 5}
